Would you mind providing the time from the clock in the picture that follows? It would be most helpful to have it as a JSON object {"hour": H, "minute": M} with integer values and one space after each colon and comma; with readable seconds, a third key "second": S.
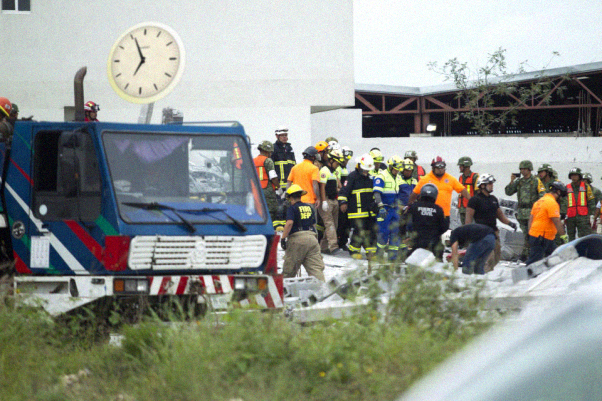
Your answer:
{"hour": 6, "minute": 56}
